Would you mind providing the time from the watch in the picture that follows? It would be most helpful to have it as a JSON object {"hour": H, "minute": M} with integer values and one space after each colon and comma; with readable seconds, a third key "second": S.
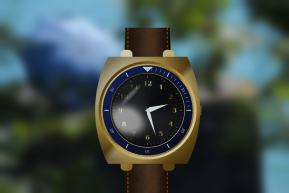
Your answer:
{"hour": 2, "minute": 27}
